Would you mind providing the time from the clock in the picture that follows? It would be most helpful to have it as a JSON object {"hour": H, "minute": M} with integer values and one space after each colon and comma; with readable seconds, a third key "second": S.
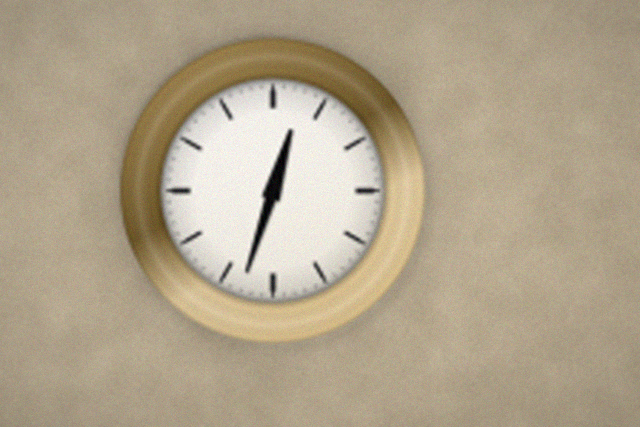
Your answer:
{"hour": 12, "minute": 33}
